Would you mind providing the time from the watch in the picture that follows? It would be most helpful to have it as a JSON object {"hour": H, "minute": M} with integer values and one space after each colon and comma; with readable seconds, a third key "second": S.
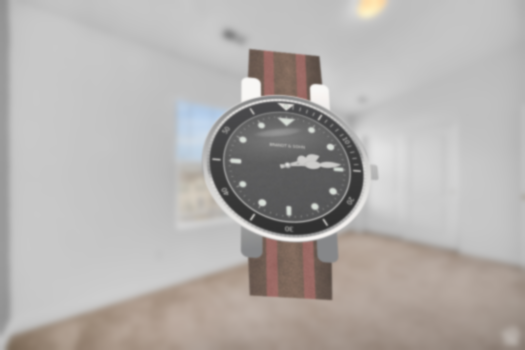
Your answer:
{"hour": 2, "minute": 14}
